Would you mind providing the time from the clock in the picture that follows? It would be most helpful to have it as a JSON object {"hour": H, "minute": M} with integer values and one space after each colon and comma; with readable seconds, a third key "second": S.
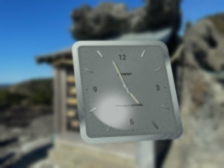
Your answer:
{"hour": 4, "minute": 57}
